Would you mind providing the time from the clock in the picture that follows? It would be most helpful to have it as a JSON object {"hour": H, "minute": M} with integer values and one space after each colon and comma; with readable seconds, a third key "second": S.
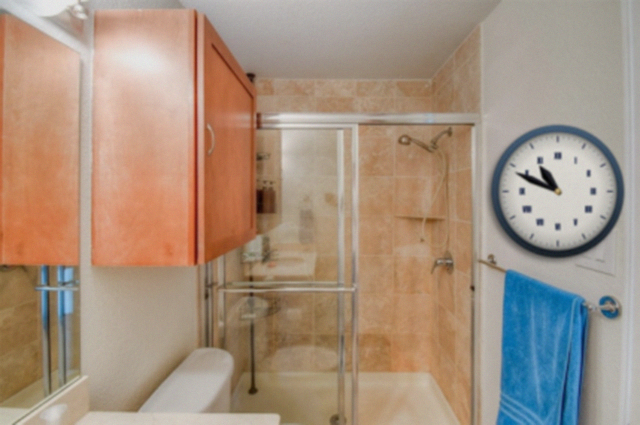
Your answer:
{"hour": 10, "minute": 49}
